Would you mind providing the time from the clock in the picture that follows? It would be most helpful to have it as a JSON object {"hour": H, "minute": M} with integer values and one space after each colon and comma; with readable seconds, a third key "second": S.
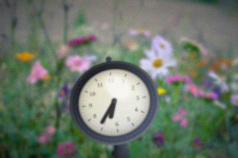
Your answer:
{"hour": 6, "minute": 36}
